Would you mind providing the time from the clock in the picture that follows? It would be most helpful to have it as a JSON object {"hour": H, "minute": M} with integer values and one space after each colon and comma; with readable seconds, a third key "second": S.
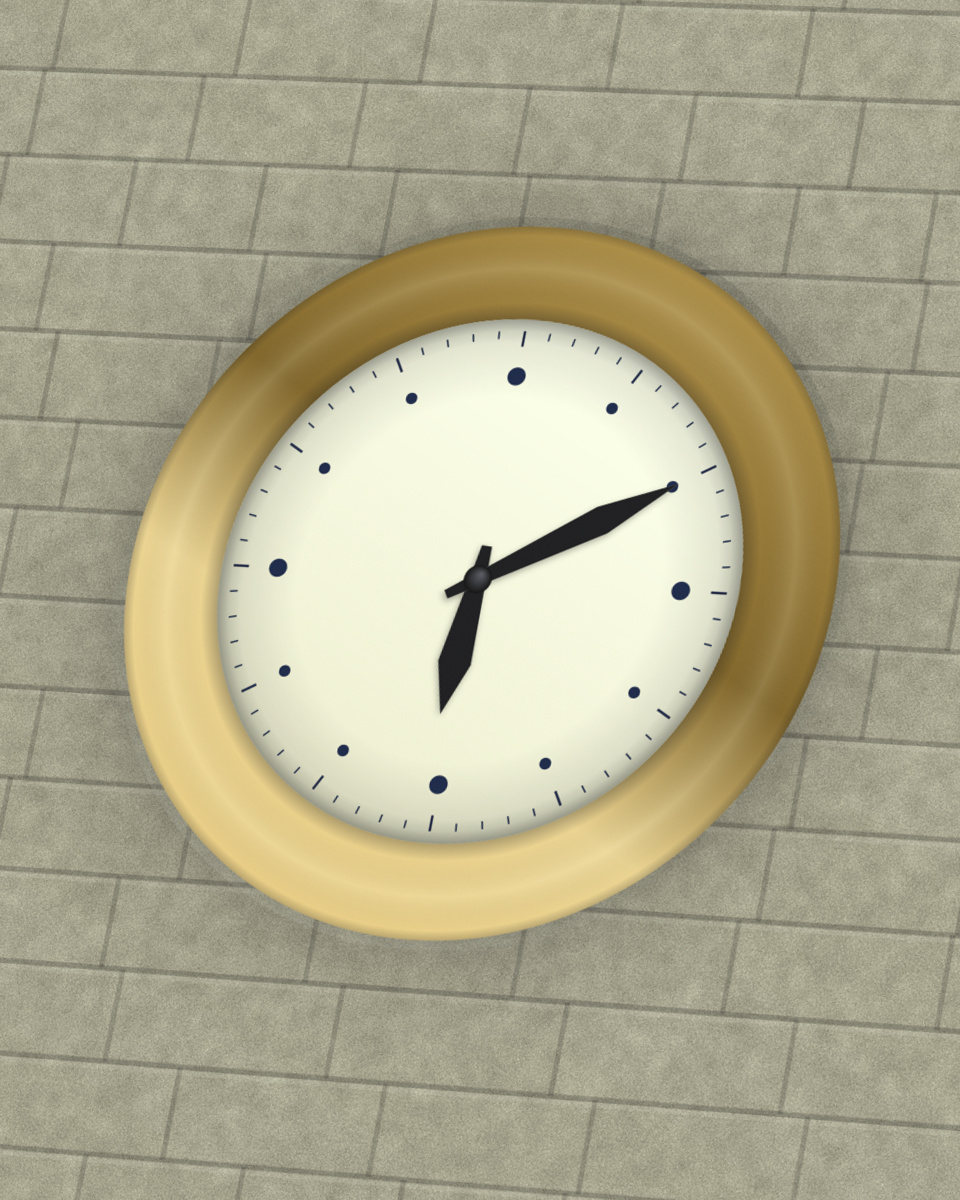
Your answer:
{"hour": 6, "minute": 10}
